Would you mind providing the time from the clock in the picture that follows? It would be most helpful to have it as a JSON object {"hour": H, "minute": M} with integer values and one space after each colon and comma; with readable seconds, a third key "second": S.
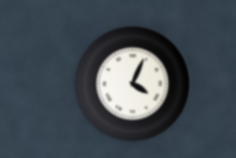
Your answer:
{"hour": 4, "minute": 4}
